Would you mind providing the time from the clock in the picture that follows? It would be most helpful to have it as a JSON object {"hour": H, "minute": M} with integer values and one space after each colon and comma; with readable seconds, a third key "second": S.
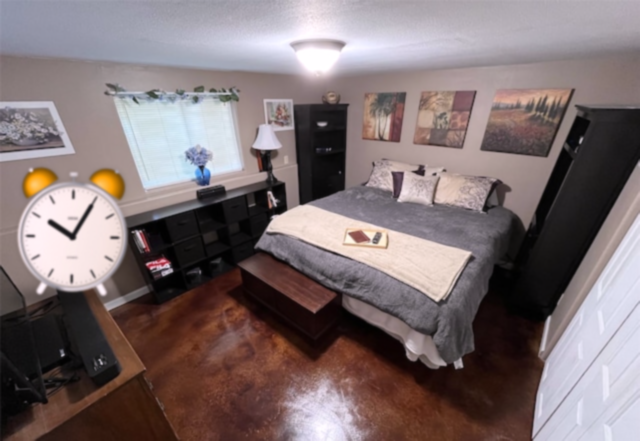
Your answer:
{"hour": 10, "minute": 5}
